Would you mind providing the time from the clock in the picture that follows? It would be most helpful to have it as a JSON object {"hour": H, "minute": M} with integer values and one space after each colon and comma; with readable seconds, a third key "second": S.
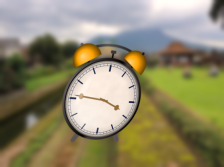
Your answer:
{"hour": 3, "minute": 46}
